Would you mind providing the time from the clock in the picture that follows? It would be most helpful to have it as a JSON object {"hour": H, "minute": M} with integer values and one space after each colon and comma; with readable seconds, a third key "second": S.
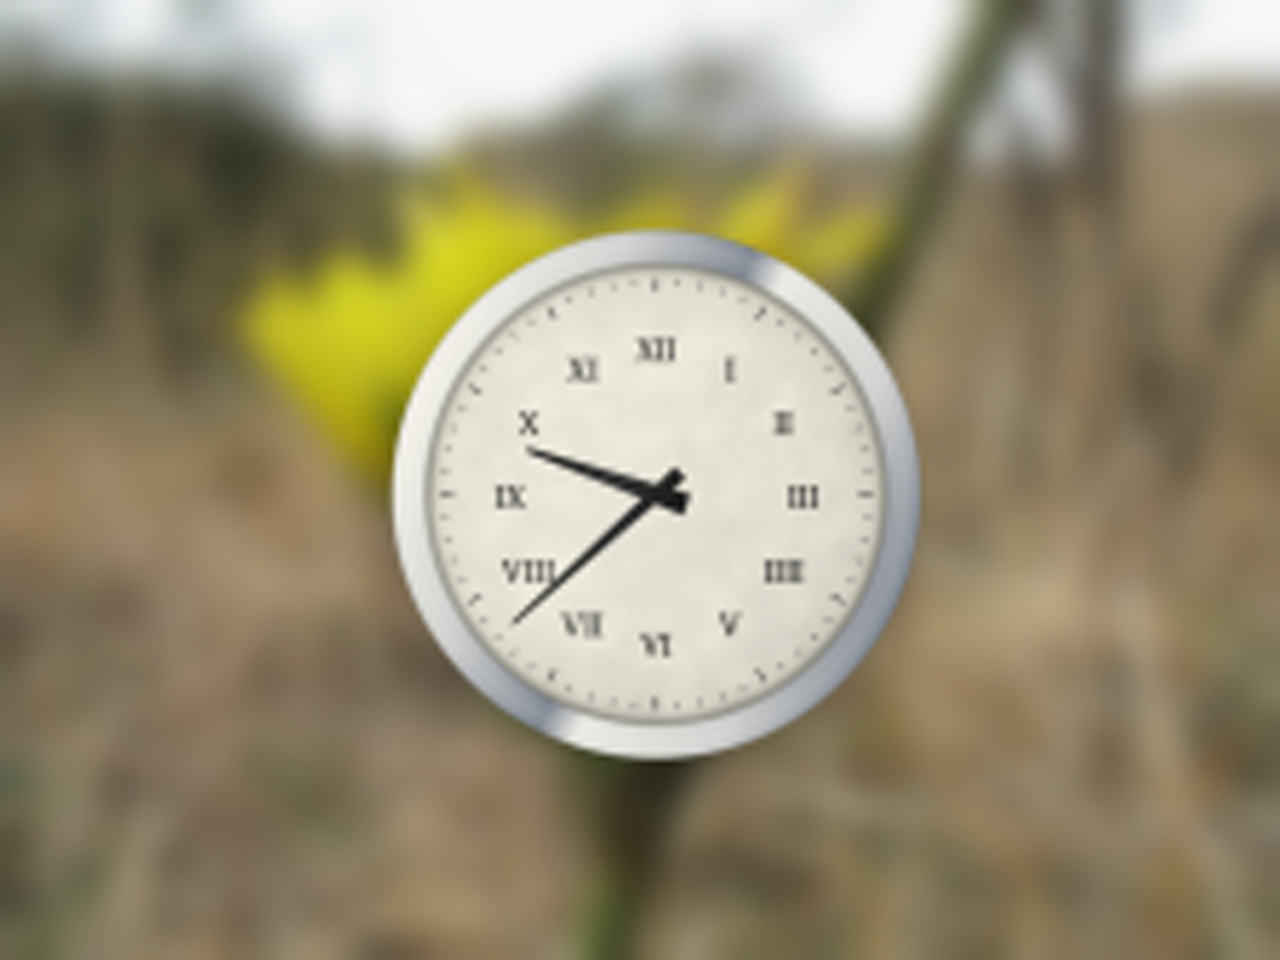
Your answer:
{"hour": 9, "minute": 38}
